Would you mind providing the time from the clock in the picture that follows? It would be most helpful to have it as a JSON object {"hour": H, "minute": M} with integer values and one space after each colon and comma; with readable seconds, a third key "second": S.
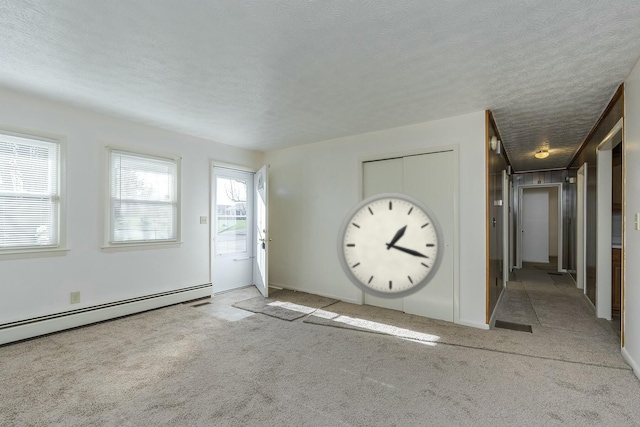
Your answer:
{"hour": 1, "minute": 18}
